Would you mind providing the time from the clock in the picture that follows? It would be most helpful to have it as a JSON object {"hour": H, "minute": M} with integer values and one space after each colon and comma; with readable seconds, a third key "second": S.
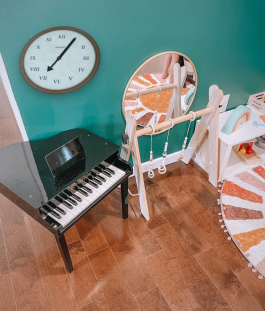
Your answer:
{"hour": 7, "minute": 5}
